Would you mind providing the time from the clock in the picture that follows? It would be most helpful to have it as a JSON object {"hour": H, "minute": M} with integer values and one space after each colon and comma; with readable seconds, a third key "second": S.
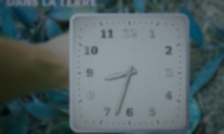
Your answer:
{"hour": 8, "minute": 33}
